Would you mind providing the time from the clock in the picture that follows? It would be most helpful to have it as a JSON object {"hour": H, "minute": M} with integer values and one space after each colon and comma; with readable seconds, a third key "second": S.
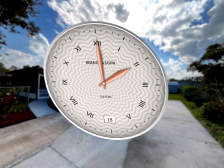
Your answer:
{"hour": 2, "minute": 0}
